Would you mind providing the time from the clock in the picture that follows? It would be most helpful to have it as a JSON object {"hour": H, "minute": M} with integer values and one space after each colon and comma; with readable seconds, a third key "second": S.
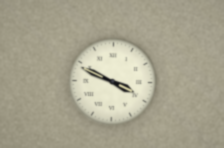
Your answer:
{"hour": 3, "minute": 49}
